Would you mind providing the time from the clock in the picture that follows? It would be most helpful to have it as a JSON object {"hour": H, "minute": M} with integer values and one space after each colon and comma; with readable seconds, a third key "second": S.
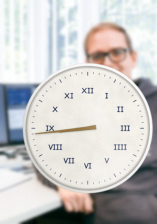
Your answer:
{"hour": 8, "minute": 44}
